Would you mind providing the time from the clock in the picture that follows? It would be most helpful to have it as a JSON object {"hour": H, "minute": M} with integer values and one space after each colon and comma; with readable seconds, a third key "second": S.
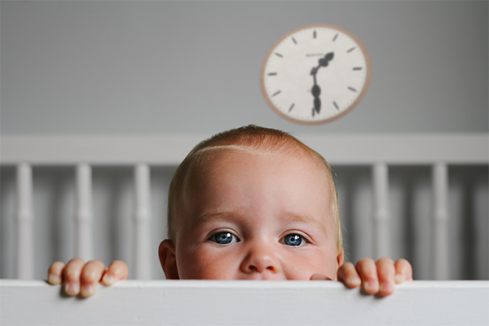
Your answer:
{"hour": 1, "minute": 29}
